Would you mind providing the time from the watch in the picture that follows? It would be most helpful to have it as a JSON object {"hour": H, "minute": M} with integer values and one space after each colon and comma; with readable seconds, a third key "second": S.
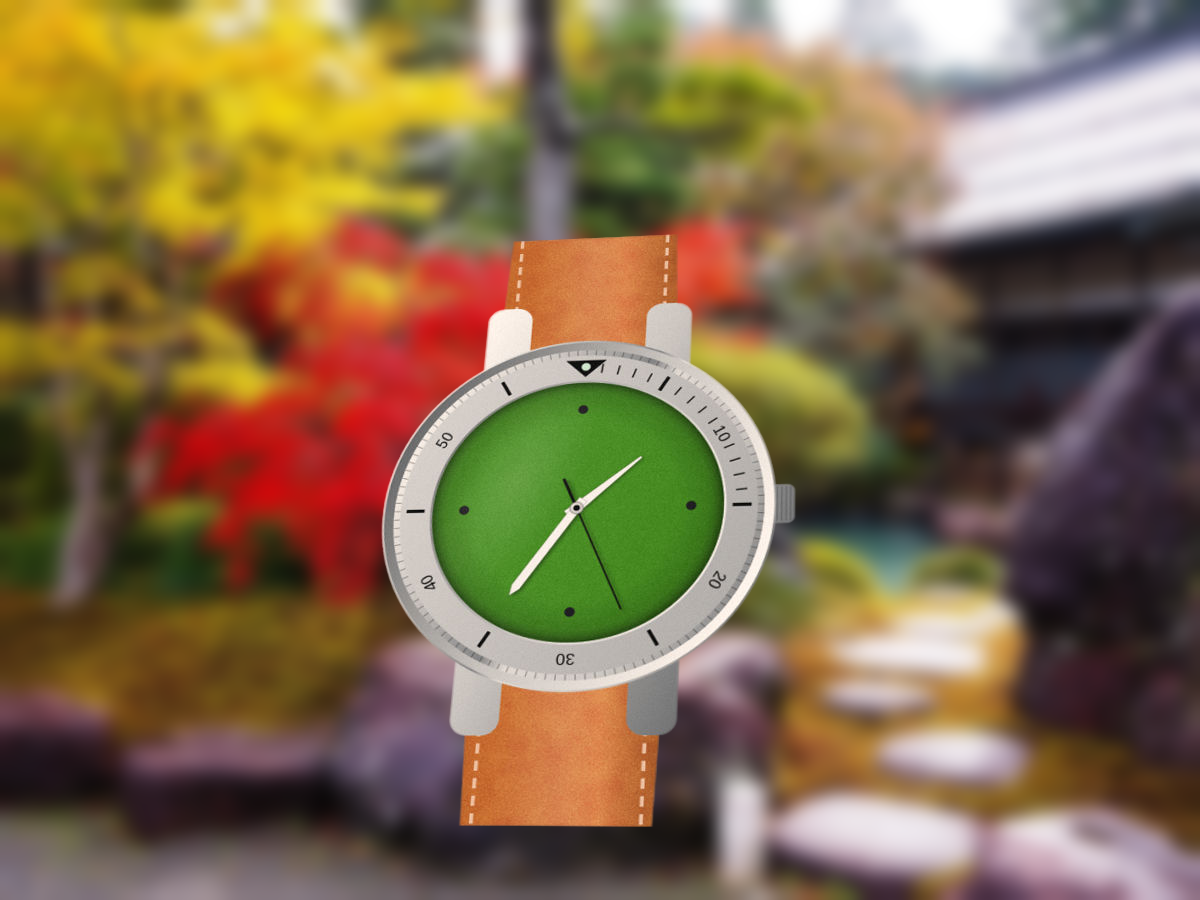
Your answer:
{"hour": 1, "minute": 35, "second": 26}
